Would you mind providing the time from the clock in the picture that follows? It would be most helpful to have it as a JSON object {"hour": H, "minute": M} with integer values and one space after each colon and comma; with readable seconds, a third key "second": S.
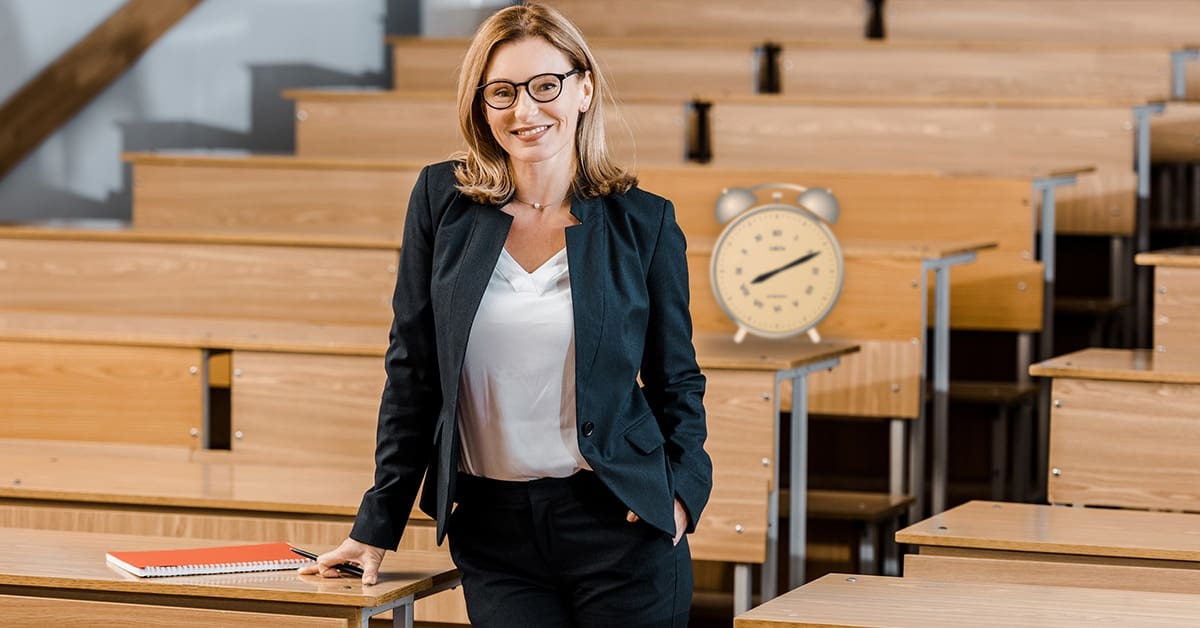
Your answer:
{"hour": 8, "minute": 11}
